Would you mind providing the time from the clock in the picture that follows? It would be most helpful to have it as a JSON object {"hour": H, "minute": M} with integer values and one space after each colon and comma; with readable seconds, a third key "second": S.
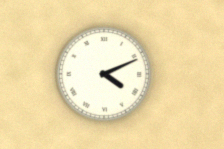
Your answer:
{"hour": 4, "minute": 11}
